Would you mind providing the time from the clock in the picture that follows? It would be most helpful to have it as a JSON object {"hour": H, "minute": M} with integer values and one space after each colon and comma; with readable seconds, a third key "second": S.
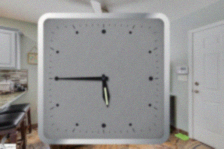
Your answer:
{"hour": 5, "minute": 45}
